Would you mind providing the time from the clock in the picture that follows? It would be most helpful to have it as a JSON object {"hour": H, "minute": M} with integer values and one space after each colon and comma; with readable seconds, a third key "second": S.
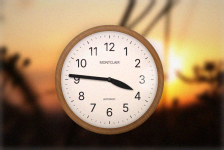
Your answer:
{"hour": 3, "minute": 46}
